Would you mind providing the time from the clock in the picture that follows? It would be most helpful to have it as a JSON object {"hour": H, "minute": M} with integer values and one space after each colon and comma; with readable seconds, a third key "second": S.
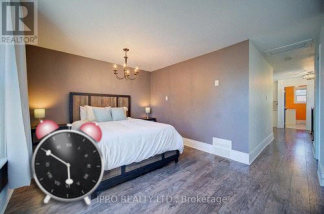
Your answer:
{"hour": 5, "minute": 50}
